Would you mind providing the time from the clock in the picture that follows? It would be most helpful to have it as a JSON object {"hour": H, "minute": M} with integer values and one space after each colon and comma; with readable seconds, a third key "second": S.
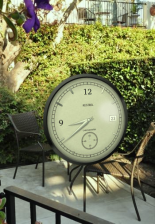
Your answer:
{"hour": 8, "minute": 39}
